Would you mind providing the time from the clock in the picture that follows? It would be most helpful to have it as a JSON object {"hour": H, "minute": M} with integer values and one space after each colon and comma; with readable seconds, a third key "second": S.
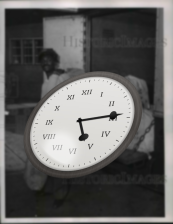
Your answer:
{"hour": 5, "minute": 14}
